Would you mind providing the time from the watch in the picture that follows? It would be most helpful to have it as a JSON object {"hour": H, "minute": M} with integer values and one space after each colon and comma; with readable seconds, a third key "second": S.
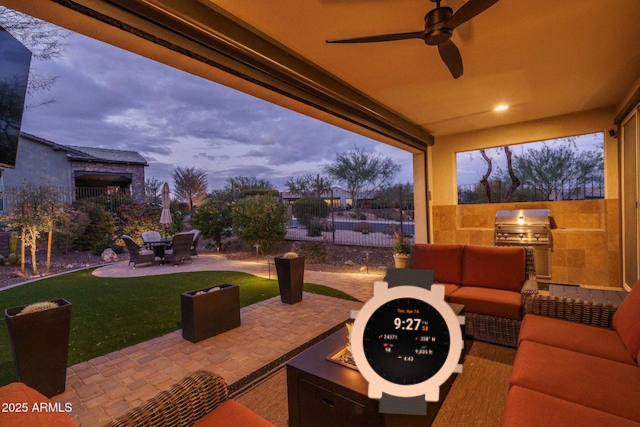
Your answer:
{"hour": 9, "minute": 27}
